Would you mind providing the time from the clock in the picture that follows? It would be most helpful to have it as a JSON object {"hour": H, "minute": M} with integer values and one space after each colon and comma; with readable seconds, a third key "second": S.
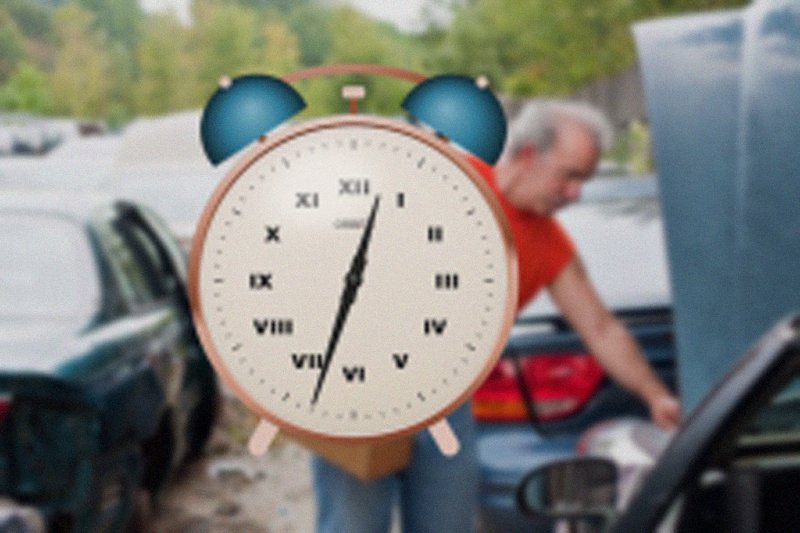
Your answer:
{"hour": 12, "minute": 33}
